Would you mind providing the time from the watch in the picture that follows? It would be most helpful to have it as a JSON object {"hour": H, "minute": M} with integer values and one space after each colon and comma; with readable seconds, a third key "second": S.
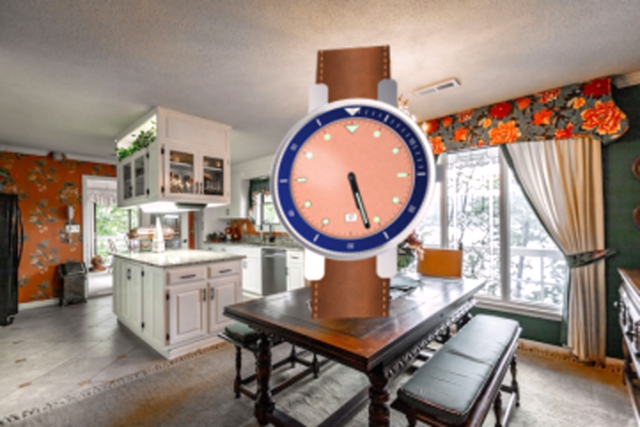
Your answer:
{"hour": 5, "minute": 27}
